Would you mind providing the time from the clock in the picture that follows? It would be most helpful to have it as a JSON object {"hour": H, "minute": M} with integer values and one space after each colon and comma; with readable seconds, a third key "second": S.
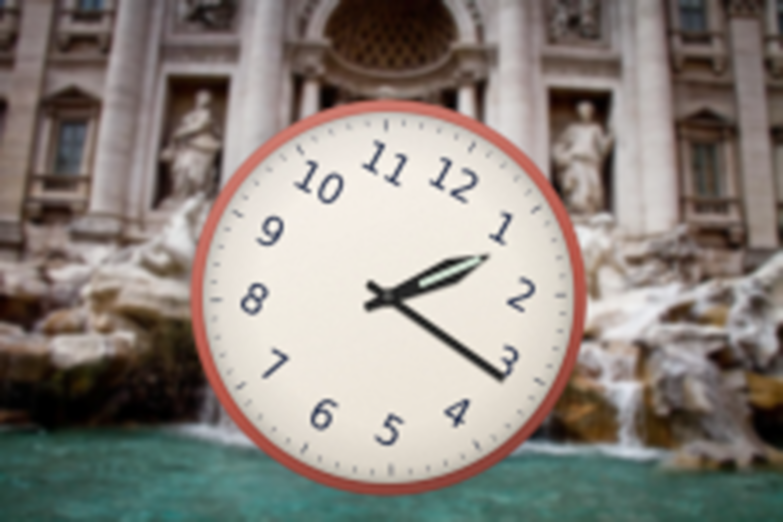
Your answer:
{"hour": 1, "minute": 16}
